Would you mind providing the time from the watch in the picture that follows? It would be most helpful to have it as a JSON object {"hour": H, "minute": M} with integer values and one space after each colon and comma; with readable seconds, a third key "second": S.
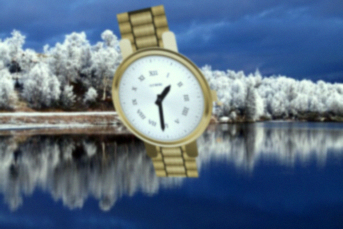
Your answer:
{"hour": 1, "minute": 31}
